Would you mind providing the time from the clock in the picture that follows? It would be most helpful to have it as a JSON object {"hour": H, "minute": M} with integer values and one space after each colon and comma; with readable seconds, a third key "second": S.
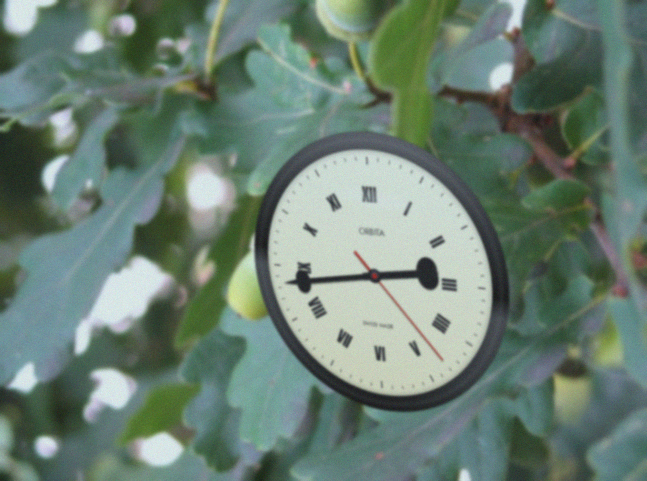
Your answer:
{"hour": 2, "minute": 43, "second": 23}
